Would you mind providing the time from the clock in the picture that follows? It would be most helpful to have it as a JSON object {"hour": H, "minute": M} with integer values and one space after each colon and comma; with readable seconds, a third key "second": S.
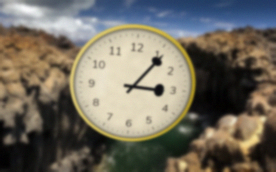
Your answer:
{"hour": 3, "minute": 6}
